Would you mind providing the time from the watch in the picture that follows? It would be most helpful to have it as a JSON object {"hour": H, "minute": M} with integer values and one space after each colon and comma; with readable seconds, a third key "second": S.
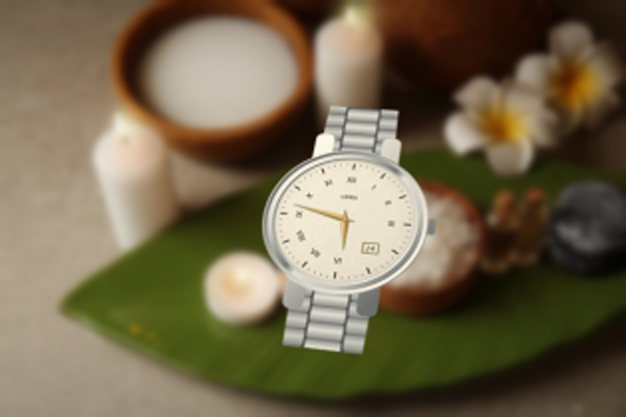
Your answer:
{"hour": 5, "minute": 47}
